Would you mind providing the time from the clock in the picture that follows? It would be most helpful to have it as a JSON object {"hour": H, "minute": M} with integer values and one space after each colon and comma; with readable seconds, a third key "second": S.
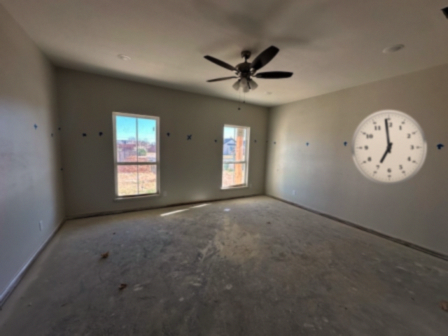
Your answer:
{"hour": 6, "minute": 59}
